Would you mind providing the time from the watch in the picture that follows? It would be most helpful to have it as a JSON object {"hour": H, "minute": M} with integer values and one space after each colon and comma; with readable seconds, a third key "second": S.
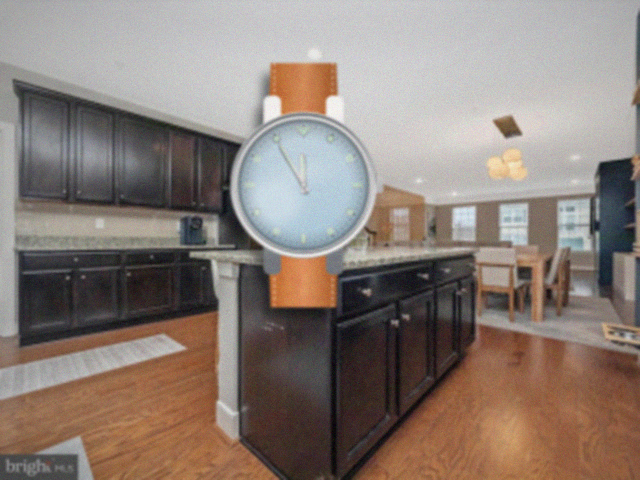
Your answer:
{"hour": 11, "minute": 55}
